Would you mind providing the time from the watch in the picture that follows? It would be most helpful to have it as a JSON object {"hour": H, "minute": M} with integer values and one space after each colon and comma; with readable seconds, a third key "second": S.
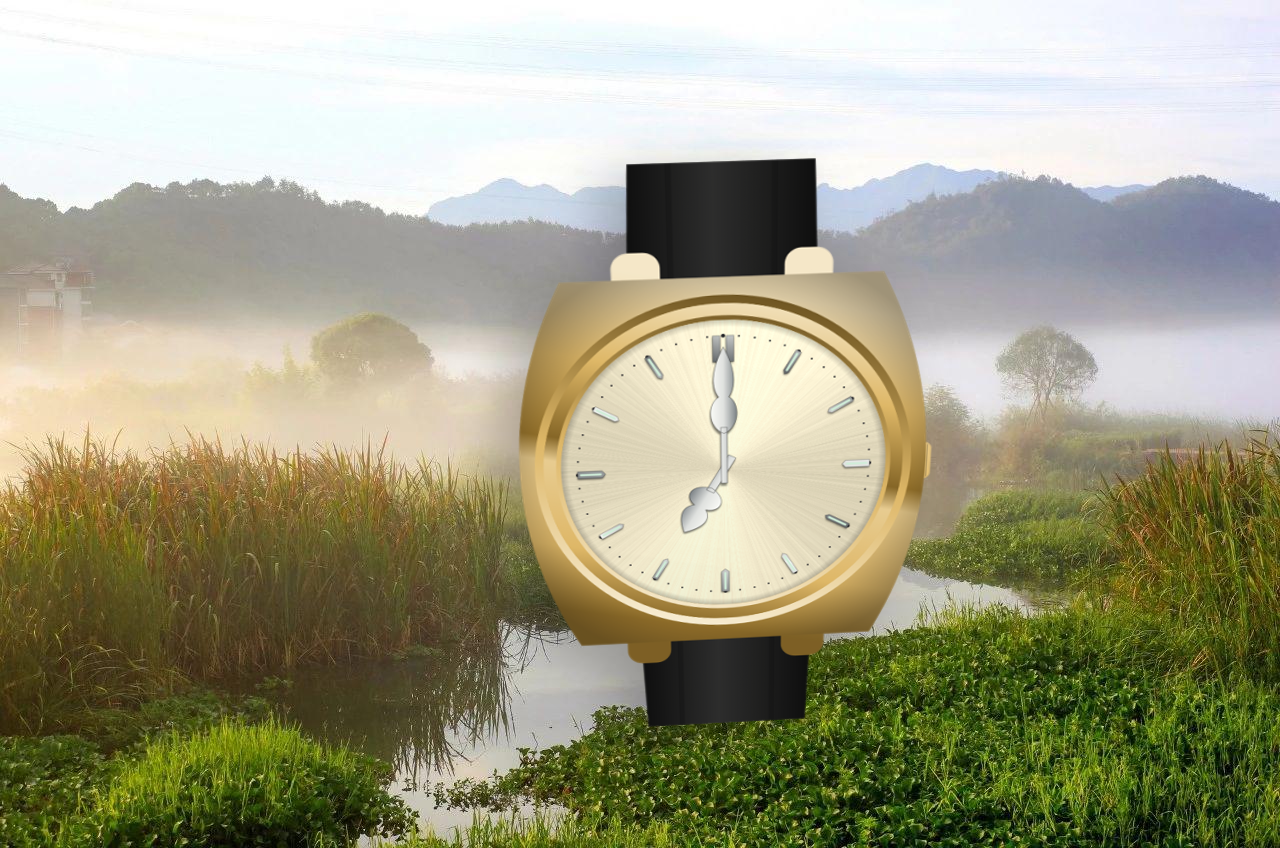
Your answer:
{"hour": 7, "minute": 0}
